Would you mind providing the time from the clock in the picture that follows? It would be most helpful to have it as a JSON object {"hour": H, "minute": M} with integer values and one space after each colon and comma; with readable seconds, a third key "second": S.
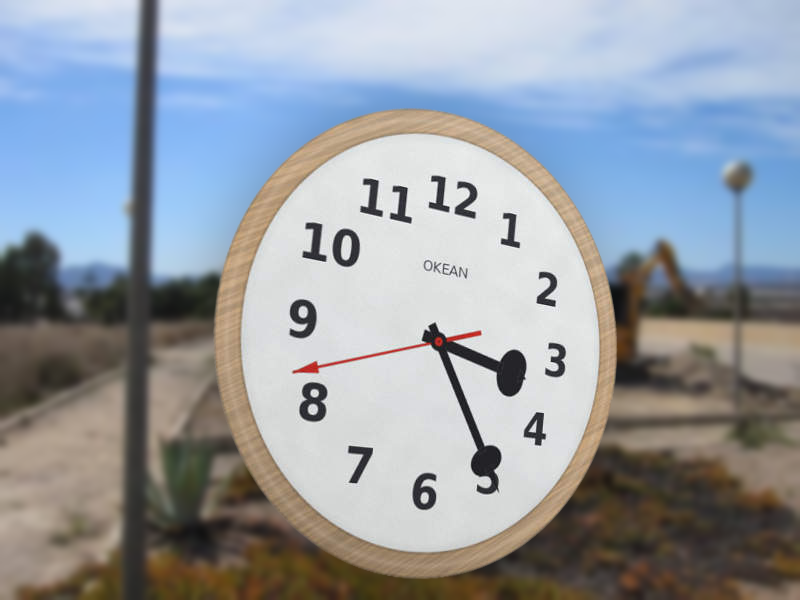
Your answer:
{"hour": 3, "minute": 24, "second": 42}
